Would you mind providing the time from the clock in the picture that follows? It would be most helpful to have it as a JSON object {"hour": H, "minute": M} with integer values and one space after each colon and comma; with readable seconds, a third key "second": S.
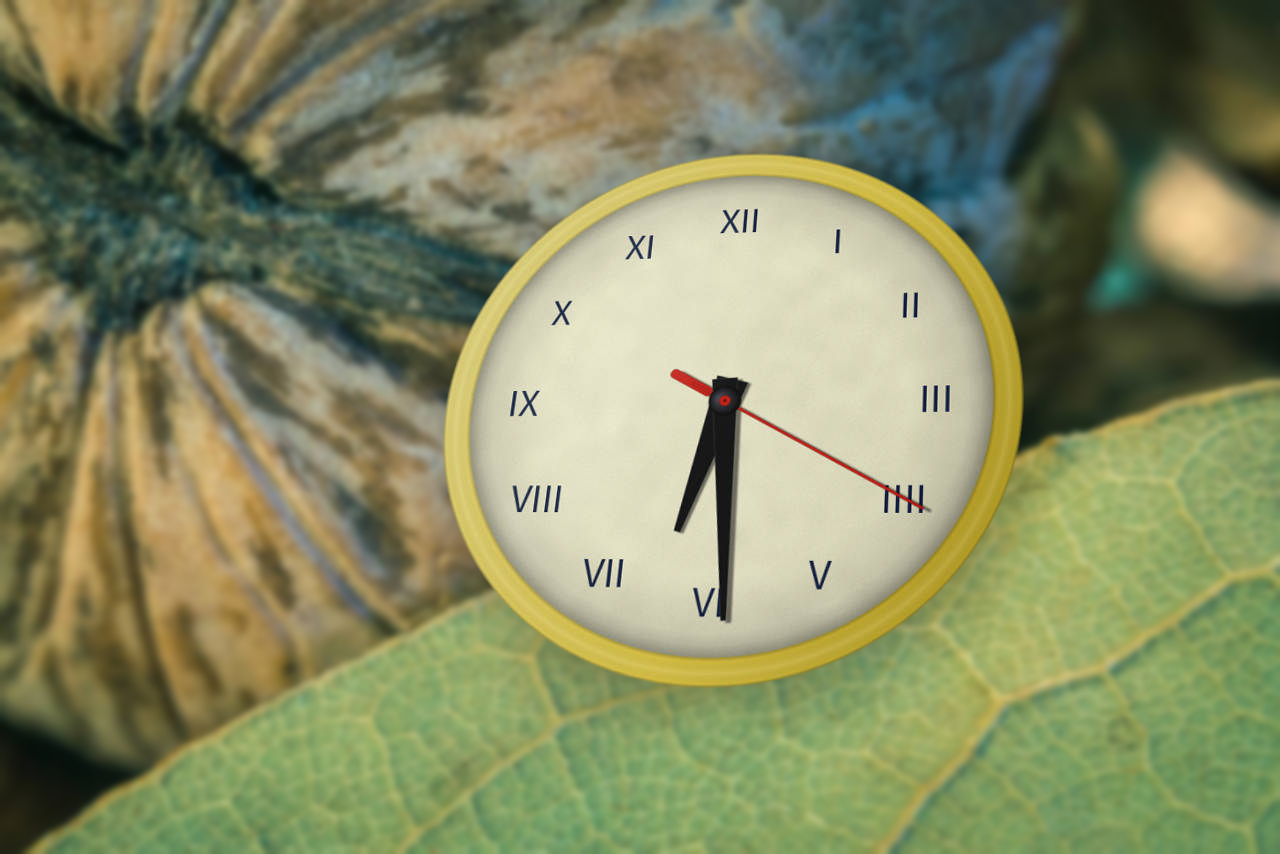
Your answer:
{"hour": 6, "minute": 29, "second": 20}
